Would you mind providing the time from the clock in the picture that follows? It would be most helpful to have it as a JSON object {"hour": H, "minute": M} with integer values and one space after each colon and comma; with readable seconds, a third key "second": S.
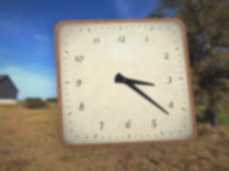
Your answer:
{"hour": 3, "minute": 22}
